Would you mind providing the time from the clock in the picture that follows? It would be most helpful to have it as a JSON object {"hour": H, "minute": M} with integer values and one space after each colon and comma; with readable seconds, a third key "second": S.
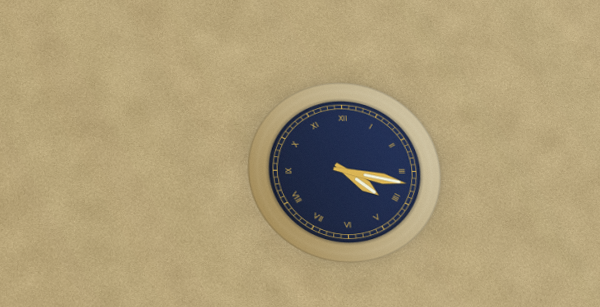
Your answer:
{"hour": 4, "minute": 17}
